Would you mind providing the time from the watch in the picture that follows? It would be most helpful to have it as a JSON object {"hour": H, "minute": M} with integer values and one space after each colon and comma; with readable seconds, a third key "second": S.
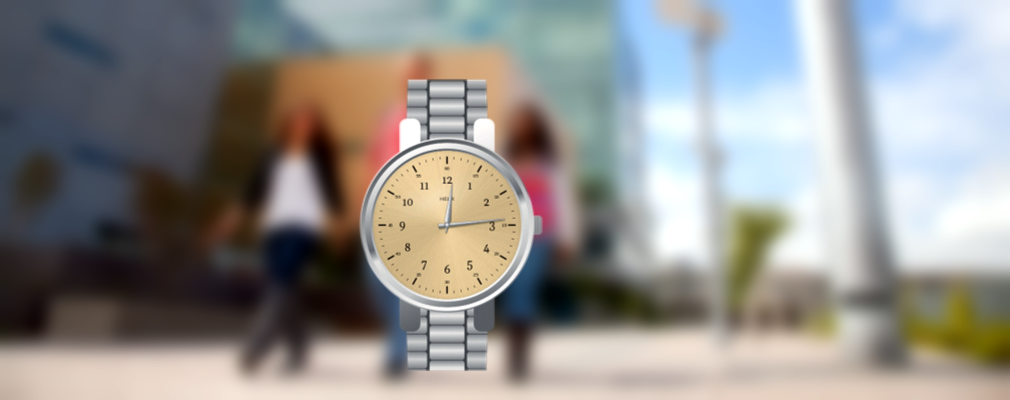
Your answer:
{"hour": 12, "minute": 14}
